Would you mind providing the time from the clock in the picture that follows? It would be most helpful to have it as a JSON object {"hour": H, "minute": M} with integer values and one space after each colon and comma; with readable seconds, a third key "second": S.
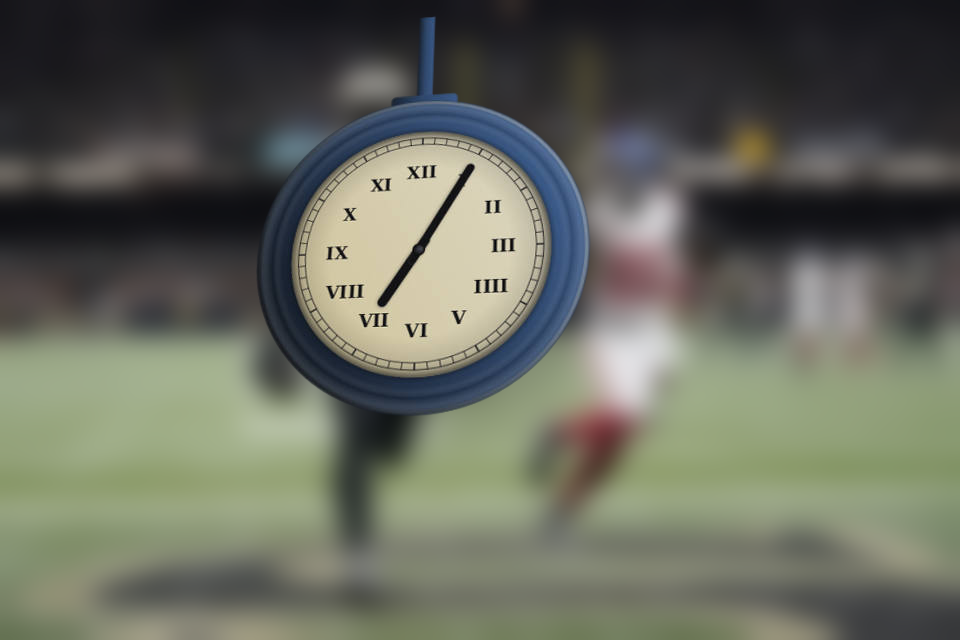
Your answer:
{"hour": 7, "minute": 5}
